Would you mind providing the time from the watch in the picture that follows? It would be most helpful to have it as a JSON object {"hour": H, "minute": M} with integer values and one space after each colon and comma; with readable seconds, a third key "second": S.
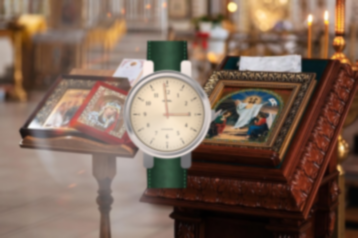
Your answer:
{"hour": 2, "minute": 59}
